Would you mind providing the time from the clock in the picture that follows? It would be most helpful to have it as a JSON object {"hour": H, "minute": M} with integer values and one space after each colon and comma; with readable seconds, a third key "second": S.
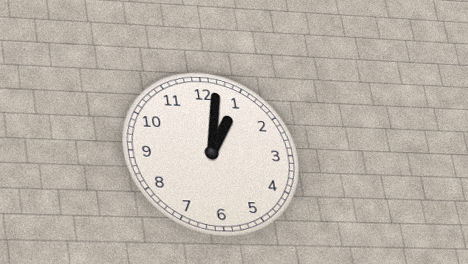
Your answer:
{"hour": 1, "minute": 2}
